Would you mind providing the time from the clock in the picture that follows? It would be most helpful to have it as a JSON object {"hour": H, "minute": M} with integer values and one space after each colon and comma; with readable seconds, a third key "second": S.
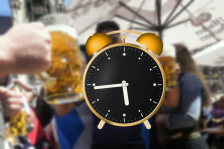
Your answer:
{"hour": 5, "minute": 44}
